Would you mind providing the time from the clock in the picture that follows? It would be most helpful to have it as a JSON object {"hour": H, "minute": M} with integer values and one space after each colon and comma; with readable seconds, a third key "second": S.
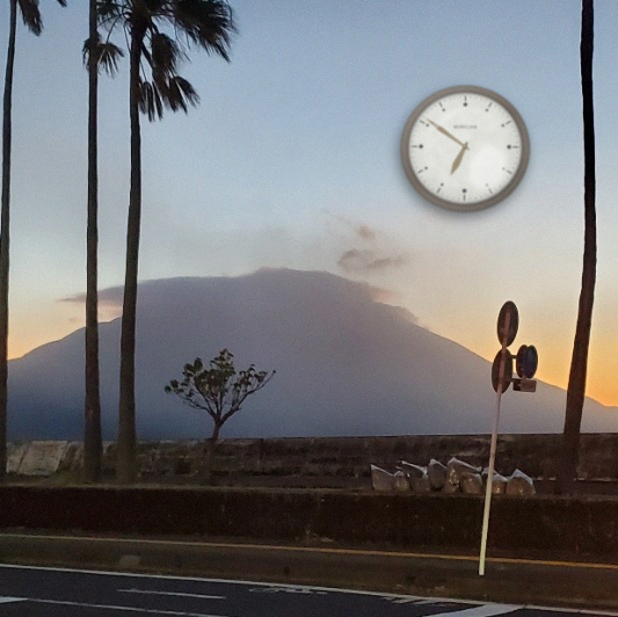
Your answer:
{"hour": 6, "minute": 51}
